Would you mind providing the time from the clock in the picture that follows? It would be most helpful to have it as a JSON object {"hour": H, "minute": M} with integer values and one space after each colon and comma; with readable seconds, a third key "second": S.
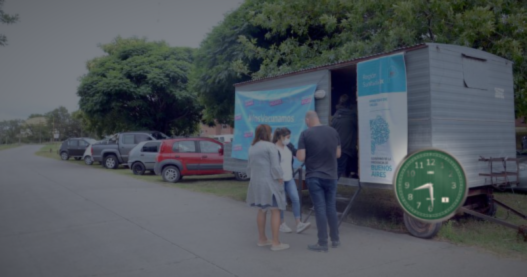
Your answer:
{"hour": 8, "minute": 29}
